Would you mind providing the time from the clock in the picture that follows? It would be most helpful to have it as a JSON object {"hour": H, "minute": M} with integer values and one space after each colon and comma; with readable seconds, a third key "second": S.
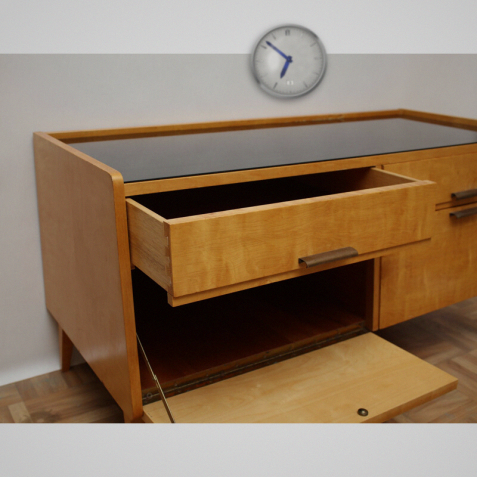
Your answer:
{"hour": 6, "minute": 52}
